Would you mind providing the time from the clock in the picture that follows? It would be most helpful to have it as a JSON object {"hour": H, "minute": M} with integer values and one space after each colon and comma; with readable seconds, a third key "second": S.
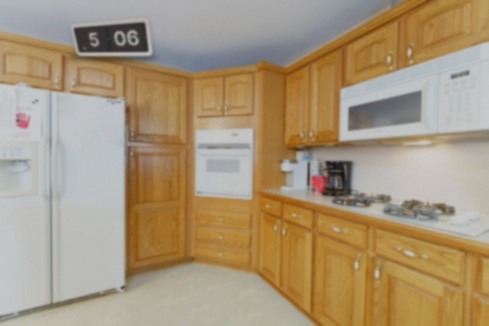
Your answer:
{"hour": 5, "minute": 6}
